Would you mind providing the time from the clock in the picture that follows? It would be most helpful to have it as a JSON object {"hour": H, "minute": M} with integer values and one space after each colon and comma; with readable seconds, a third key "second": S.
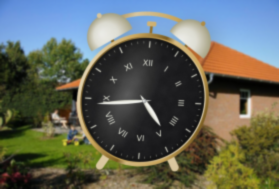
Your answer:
{"hour": 4, "minute": 44}
